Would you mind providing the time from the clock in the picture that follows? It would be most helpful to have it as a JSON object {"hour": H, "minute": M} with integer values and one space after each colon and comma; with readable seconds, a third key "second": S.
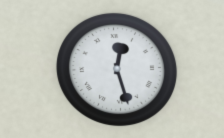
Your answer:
{"hour": 12, "minute": 28}
